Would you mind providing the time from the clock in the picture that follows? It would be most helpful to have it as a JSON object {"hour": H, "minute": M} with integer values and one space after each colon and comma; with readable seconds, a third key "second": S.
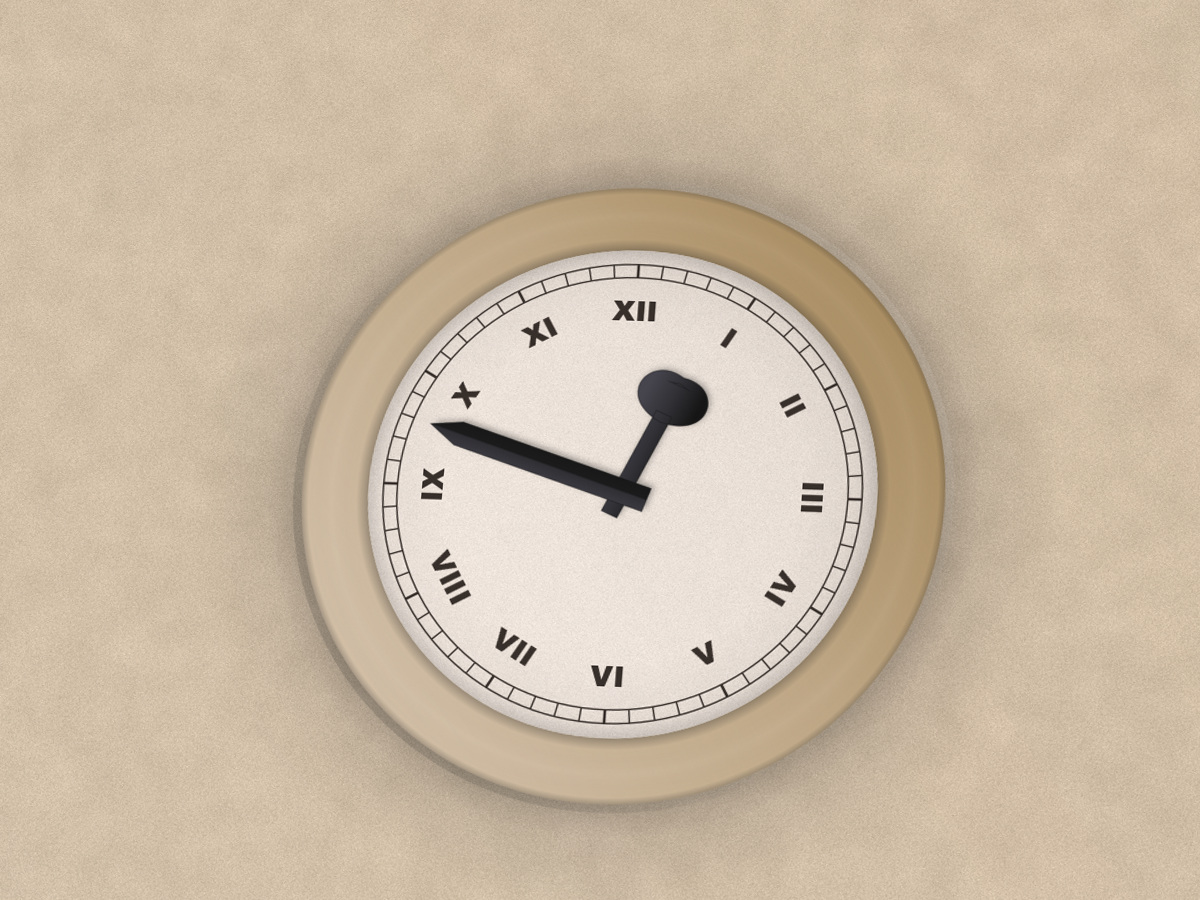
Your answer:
{"hour": 12, "minute": 48}
